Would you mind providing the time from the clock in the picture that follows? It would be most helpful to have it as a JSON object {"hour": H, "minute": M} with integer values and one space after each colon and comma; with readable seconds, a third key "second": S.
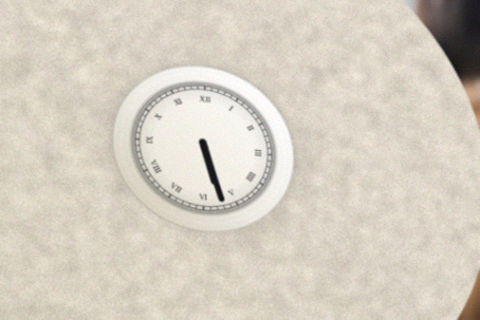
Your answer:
{"hour": 5, "minute": 27}
